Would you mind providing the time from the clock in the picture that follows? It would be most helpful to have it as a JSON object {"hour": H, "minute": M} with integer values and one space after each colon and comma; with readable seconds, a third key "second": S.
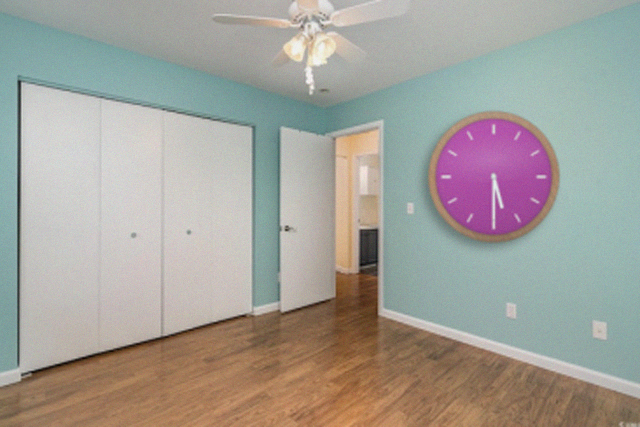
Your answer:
{"hour": 5, "minute": 30}
